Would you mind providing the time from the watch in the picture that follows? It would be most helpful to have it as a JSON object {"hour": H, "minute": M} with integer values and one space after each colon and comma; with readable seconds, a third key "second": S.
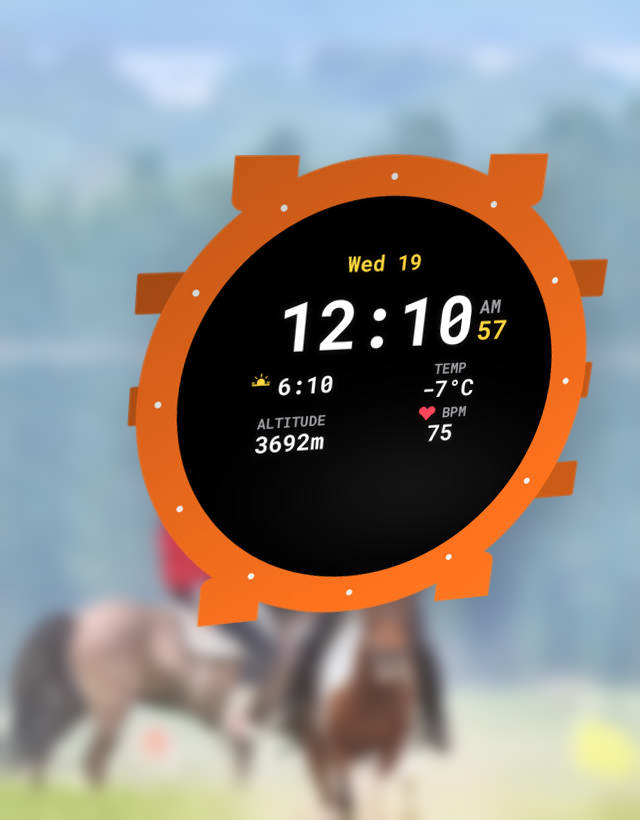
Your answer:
{"hour": 12, "minute": 10, "second": 57}
